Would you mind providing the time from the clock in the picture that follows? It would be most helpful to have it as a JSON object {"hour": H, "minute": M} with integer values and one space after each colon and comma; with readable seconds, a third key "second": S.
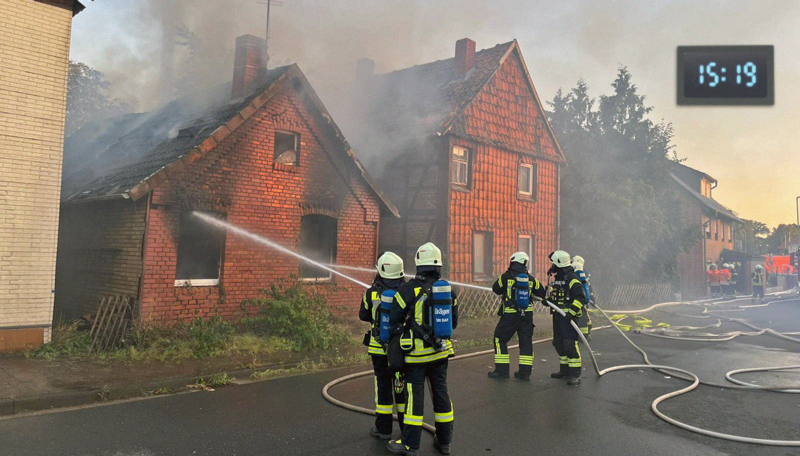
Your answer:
{"hour": 15, "minute": 19}
